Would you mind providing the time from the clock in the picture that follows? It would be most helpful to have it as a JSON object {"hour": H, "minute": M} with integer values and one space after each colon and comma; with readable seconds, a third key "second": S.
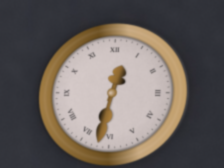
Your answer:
{"hour": 12, "minute": 32}
